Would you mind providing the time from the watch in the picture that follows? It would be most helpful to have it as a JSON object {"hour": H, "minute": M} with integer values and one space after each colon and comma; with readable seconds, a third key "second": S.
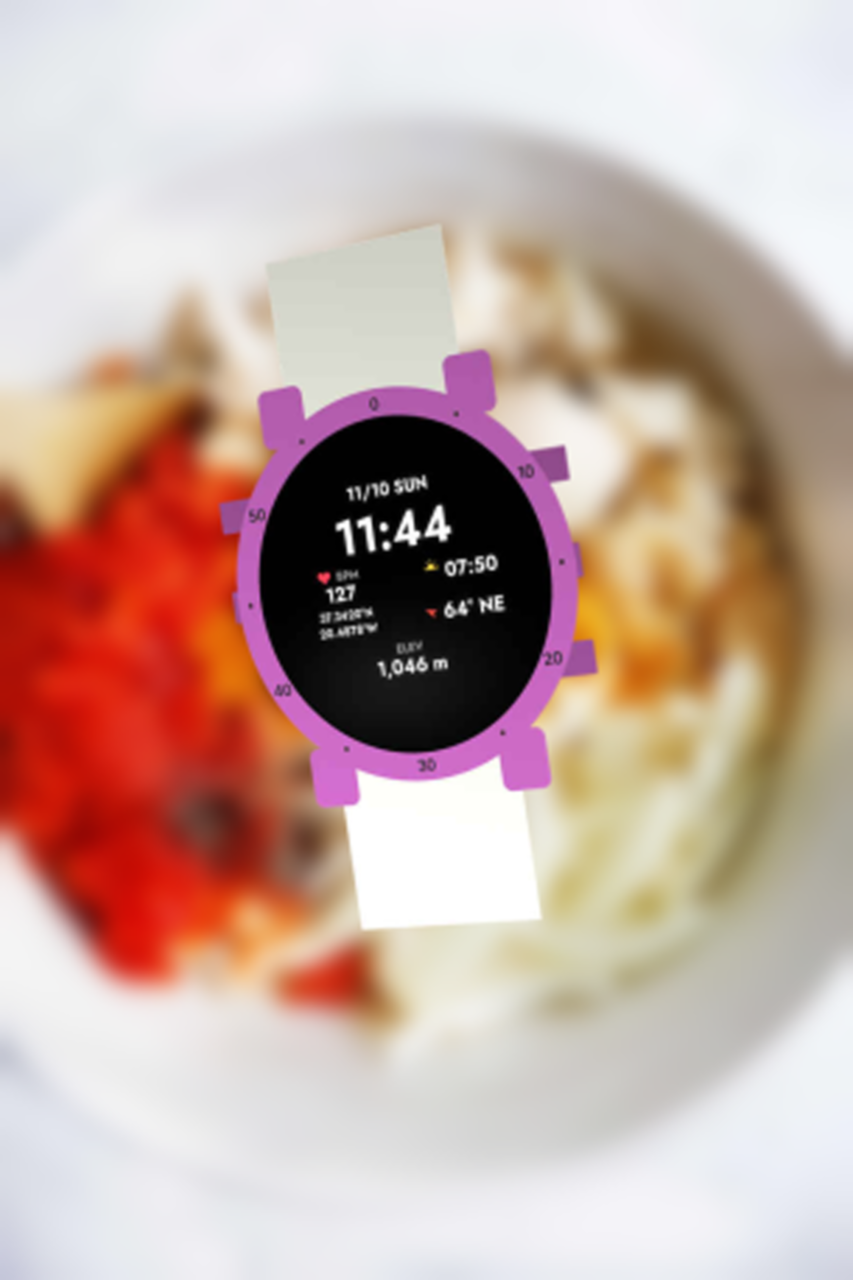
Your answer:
{"hour": 11, "minute": 44}
